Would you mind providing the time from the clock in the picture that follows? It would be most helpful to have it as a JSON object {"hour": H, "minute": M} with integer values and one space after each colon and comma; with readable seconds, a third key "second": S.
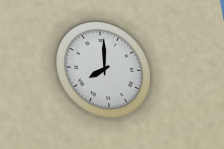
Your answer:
{"hour": 8, "minute": 1}
